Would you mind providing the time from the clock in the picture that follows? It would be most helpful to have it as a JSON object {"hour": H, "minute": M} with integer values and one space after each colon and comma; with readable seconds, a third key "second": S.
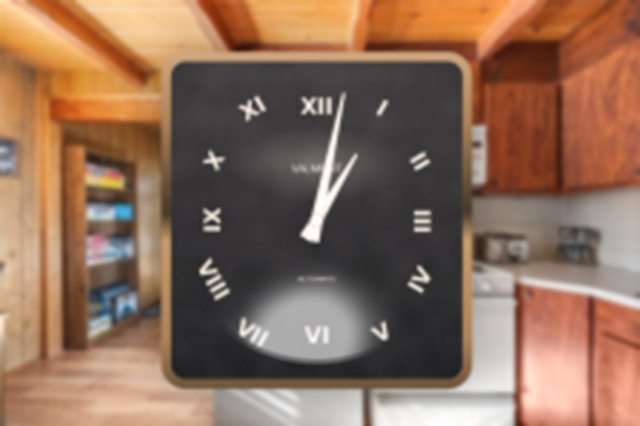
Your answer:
{"hour": 1, "minute": 2}
